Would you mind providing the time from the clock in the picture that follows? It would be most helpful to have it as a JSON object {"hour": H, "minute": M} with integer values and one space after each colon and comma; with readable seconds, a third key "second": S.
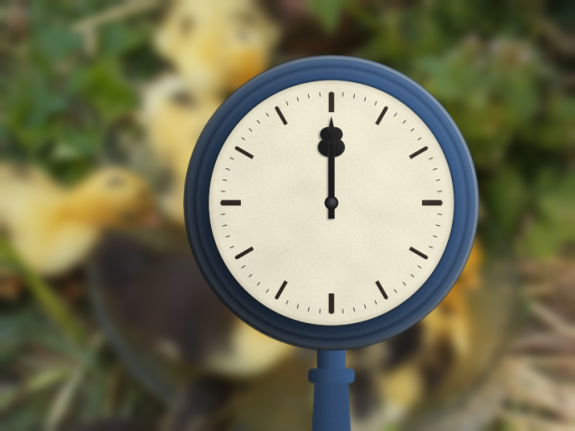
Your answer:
{"hour": 12, "minute": 0}
